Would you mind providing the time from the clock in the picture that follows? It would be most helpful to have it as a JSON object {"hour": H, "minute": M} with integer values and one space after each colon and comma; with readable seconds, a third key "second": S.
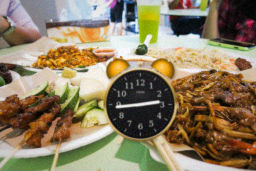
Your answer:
{"hour": 2, "minute": 44}
